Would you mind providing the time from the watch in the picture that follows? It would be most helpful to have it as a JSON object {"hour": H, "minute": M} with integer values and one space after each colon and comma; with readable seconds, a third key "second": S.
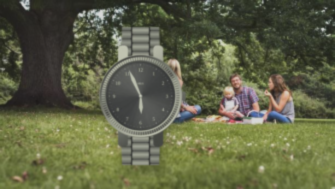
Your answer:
{"hour": 5, "minute": 56}
